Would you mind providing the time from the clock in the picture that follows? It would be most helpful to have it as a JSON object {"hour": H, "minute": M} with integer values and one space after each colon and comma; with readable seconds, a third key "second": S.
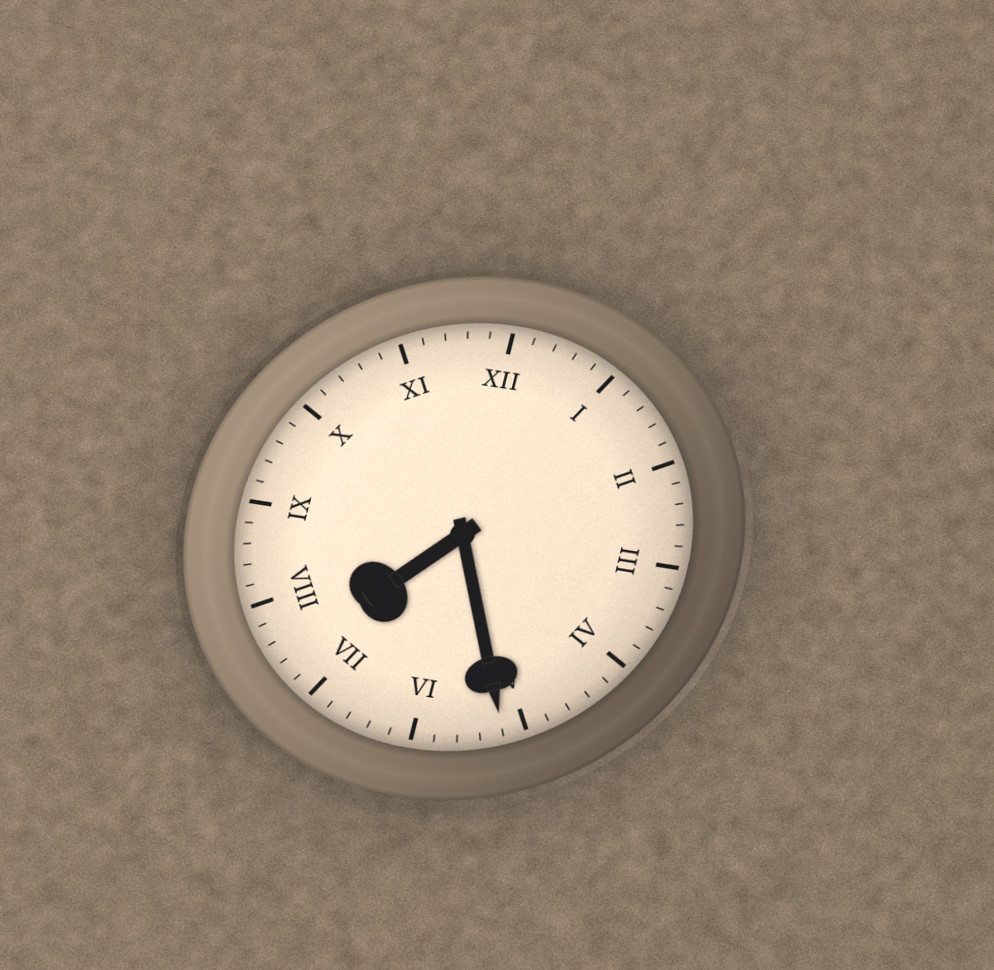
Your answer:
{"hour": 7, "minute": 26}
